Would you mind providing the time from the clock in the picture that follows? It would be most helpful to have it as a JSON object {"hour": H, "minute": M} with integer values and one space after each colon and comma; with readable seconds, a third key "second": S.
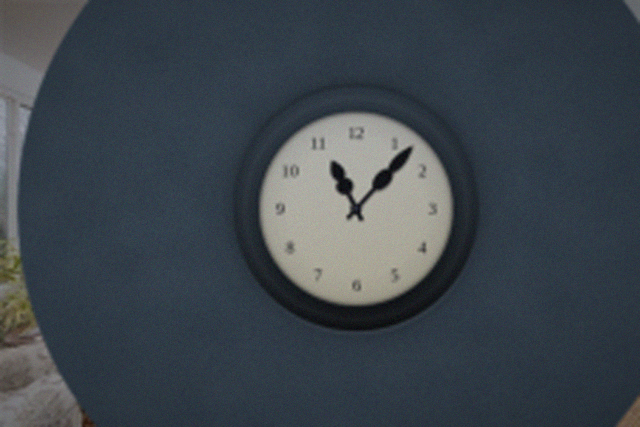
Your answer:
{"hour": 11, "minute": 7}
